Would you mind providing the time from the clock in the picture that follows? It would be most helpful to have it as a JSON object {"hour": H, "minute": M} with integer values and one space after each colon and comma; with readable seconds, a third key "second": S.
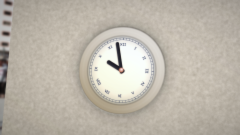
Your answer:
{"hour": 9, "minute": 58}
